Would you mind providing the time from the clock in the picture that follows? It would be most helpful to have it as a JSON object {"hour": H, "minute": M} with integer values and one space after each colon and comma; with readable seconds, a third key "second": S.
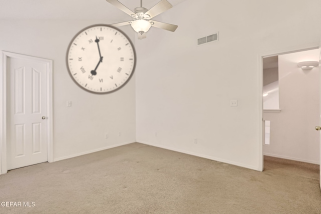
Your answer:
{"hour": 6, "minute": 58}
